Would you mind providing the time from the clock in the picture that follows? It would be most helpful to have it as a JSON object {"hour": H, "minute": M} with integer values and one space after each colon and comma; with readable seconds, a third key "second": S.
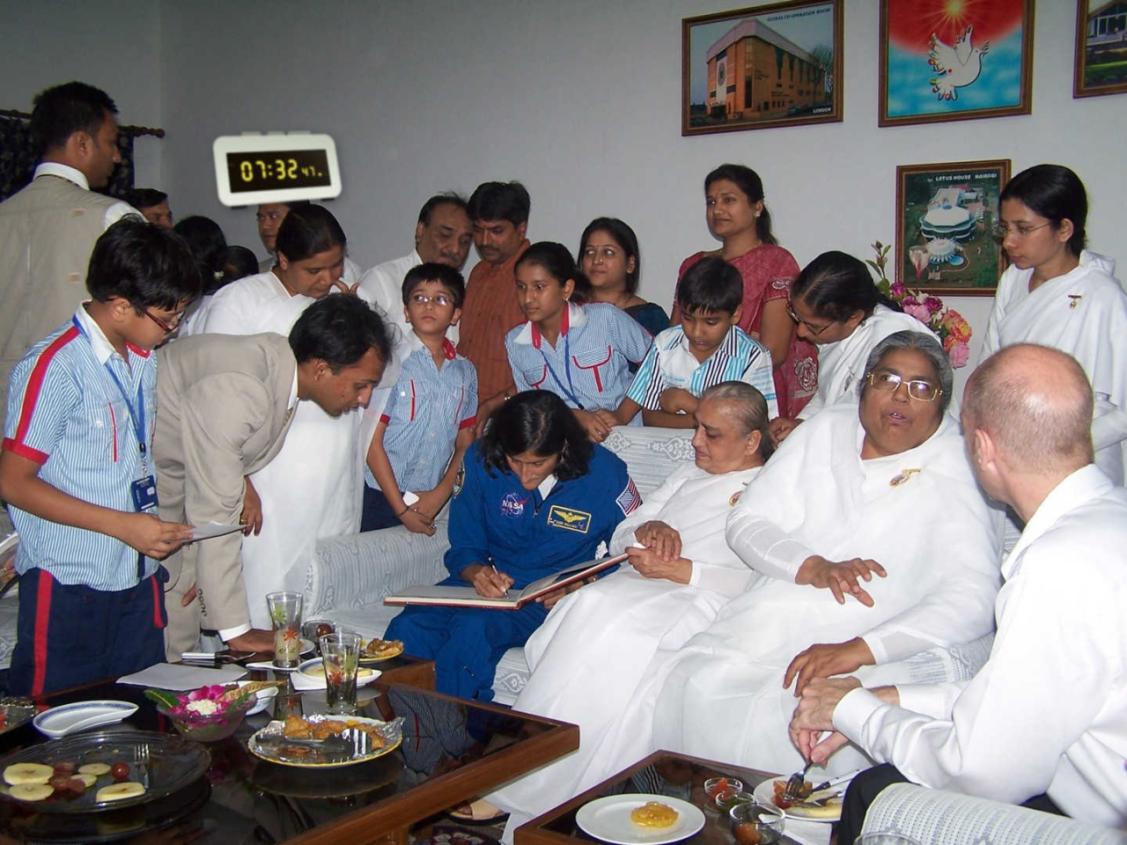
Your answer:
{"hour": 7, "minute": 32}
